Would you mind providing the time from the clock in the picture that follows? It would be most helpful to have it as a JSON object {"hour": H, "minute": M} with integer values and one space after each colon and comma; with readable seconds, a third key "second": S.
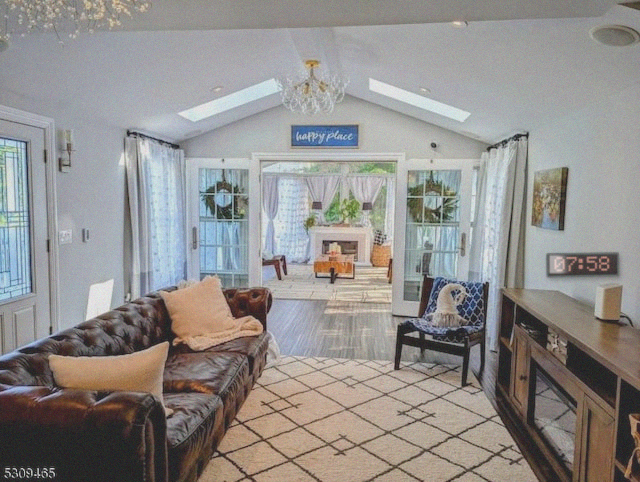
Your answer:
{"hour": 7, "minute": 58}
